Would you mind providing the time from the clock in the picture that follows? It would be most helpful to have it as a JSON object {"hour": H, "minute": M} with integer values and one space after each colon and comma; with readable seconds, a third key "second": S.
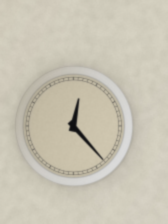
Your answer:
{"hour": 12, "minute": 23}
